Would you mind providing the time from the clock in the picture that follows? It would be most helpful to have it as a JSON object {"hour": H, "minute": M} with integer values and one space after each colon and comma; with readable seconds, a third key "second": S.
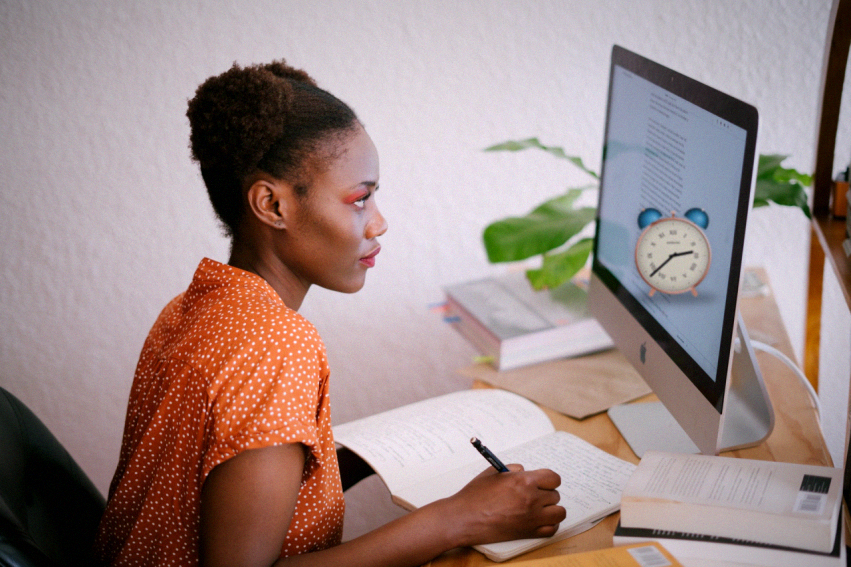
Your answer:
{"hour": 2, "minute": 38}
